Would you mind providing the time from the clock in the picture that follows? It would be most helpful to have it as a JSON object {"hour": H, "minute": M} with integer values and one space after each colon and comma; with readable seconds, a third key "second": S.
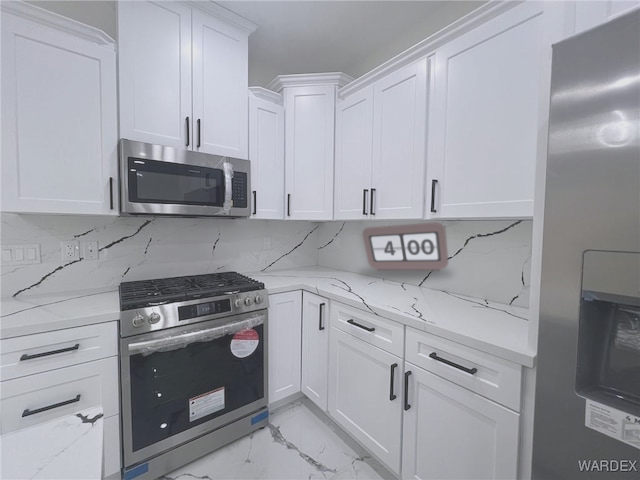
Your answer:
{"hour": 4, "minute": 0}
